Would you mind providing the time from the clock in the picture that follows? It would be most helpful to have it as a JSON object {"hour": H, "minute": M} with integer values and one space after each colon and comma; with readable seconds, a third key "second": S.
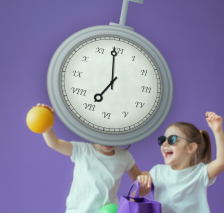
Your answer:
{"hour": 6, "minute": 59}
